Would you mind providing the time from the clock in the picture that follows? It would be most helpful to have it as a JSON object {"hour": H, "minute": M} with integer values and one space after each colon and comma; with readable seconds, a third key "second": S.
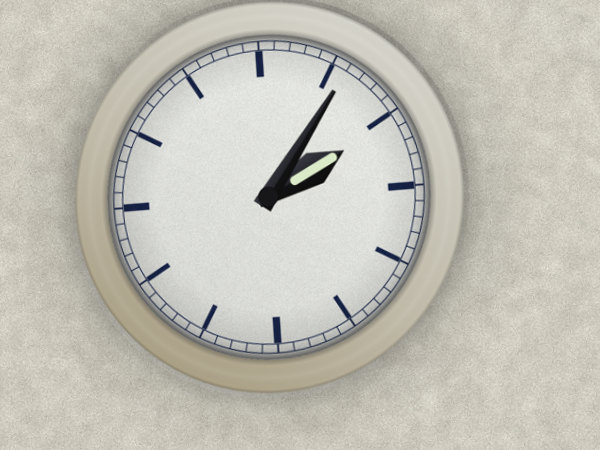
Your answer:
{"hour": 2, "minute": 6}
